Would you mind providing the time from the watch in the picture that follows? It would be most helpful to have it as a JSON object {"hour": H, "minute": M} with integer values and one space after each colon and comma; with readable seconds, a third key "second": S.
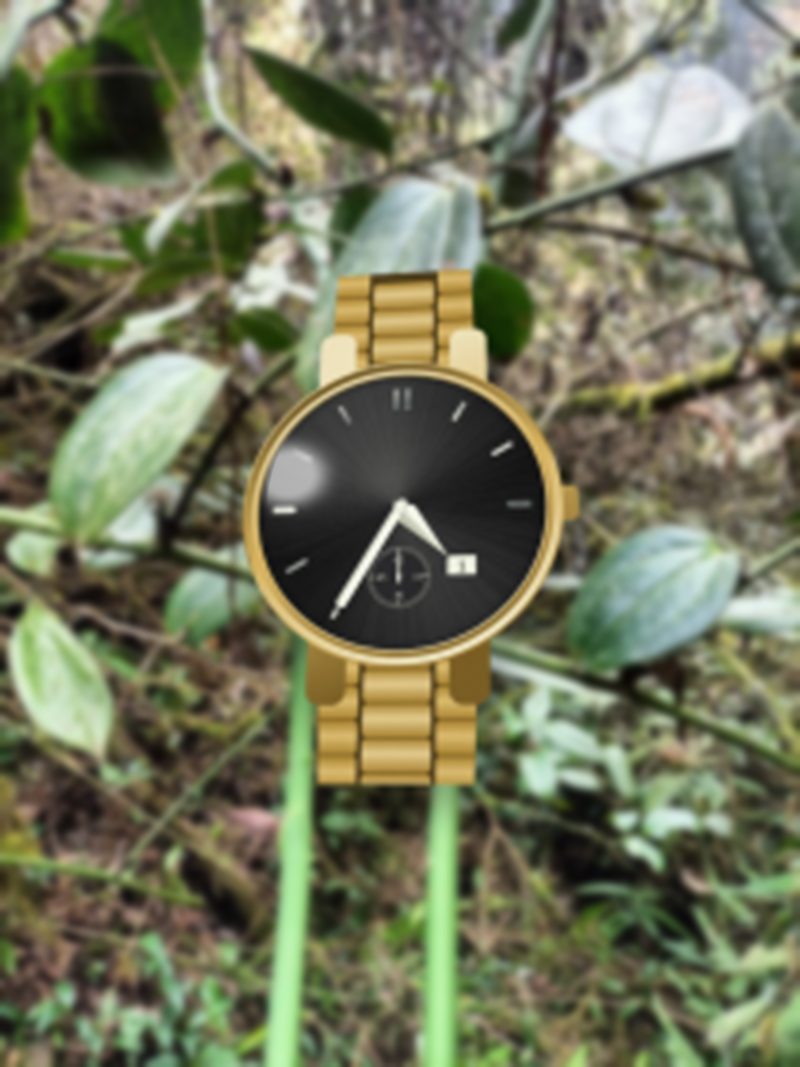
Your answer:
{"hour": 4, "minute": 35}
